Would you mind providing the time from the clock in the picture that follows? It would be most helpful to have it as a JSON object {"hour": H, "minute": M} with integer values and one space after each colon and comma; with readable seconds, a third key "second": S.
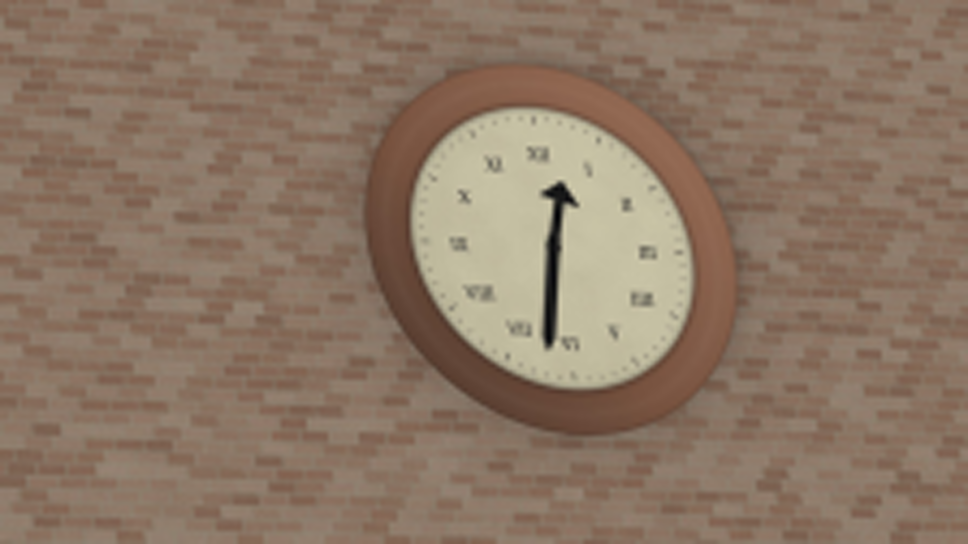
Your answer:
{"hour": 12, "minute": 32}
